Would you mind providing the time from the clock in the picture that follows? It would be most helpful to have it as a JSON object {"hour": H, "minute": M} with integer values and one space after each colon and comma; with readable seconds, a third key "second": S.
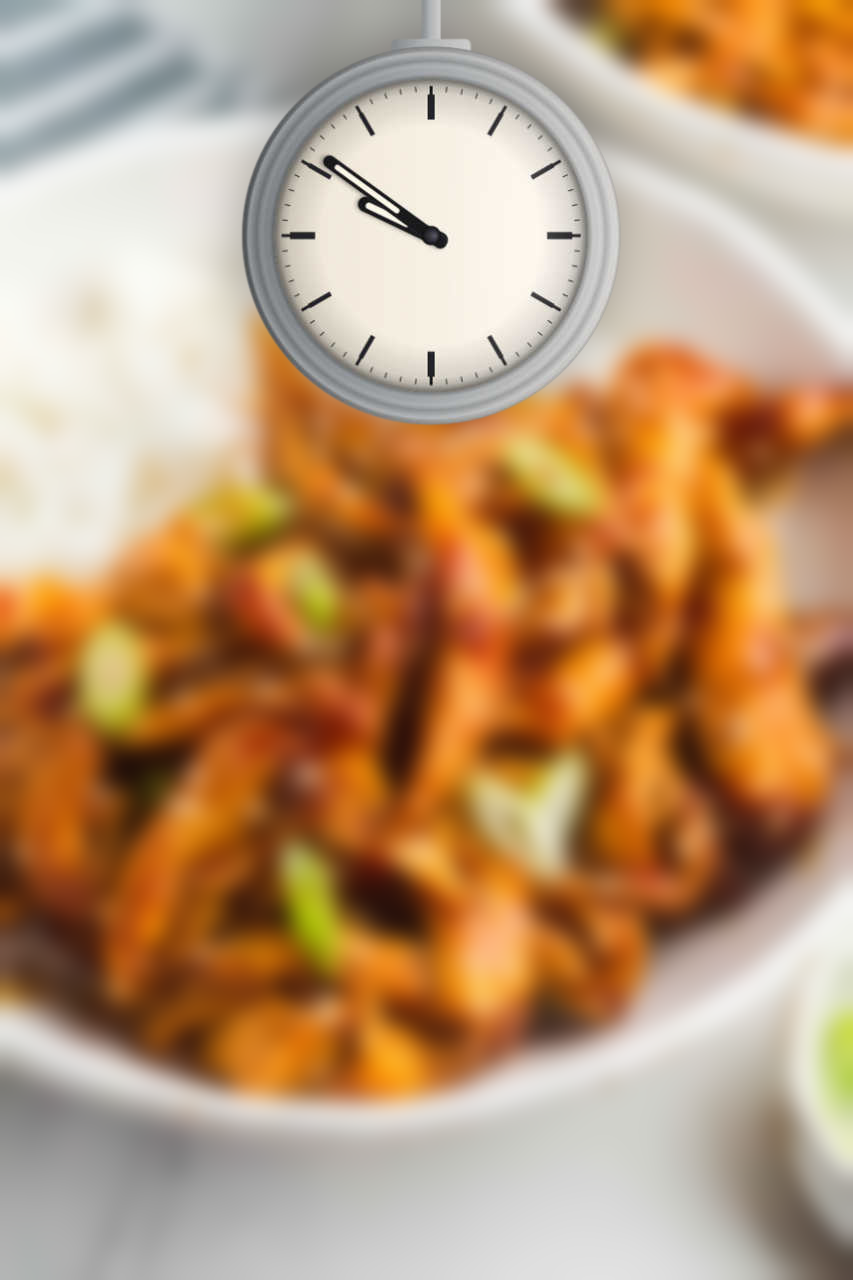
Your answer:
{"hour": 9, "minute": 51}
